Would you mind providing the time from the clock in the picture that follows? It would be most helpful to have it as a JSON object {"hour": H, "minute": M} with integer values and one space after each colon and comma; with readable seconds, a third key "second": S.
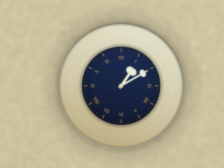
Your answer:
{"hour": 1, "minute": 10}
